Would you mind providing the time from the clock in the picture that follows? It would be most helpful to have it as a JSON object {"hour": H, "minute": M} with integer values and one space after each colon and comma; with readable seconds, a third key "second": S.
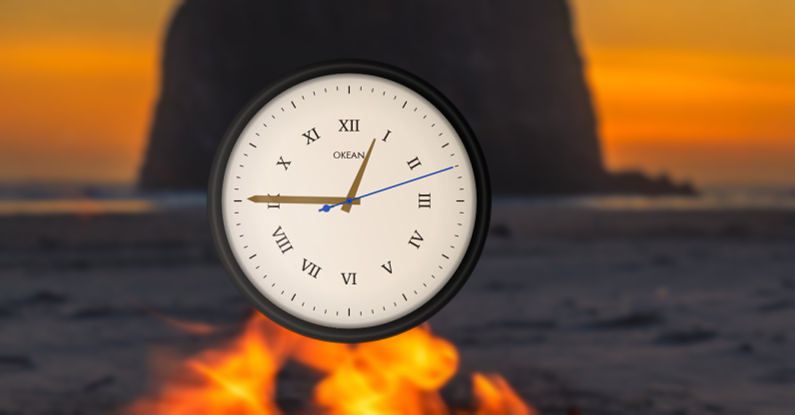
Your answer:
{"hour": 12, "minute": 45, "second": 12}
